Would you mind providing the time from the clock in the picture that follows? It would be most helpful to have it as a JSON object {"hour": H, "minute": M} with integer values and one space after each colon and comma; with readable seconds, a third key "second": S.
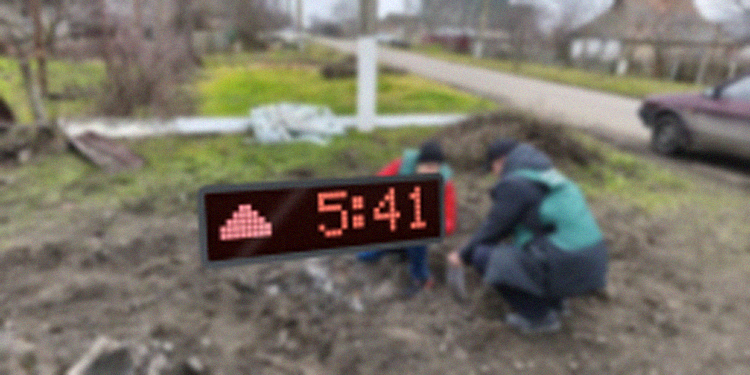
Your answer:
{"hour": 5, "minute": 41}
